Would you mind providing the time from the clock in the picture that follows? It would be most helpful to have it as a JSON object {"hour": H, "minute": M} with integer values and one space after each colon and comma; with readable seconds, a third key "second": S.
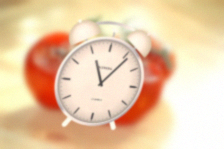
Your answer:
{"hour": 11, "minute": 6}
